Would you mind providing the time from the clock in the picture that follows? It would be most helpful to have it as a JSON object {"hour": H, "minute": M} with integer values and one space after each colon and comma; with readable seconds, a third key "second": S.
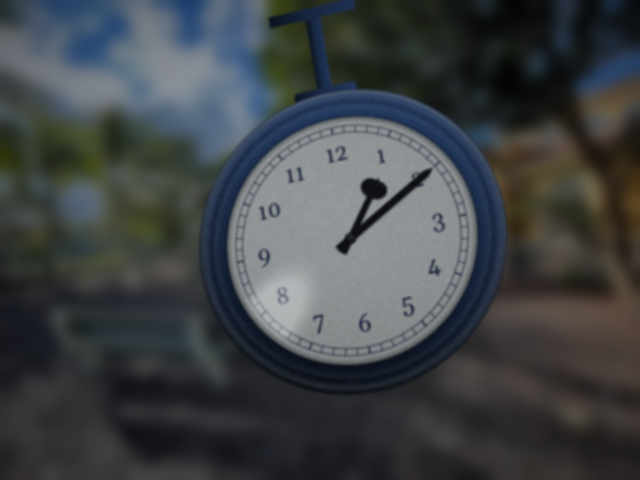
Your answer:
{"hour": 1, "minute": 10}
